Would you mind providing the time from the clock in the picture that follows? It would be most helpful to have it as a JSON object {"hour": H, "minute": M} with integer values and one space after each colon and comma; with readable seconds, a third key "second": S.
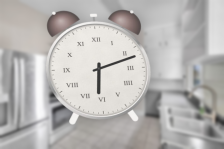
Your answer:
{"hour": 6, "minute": 12}
